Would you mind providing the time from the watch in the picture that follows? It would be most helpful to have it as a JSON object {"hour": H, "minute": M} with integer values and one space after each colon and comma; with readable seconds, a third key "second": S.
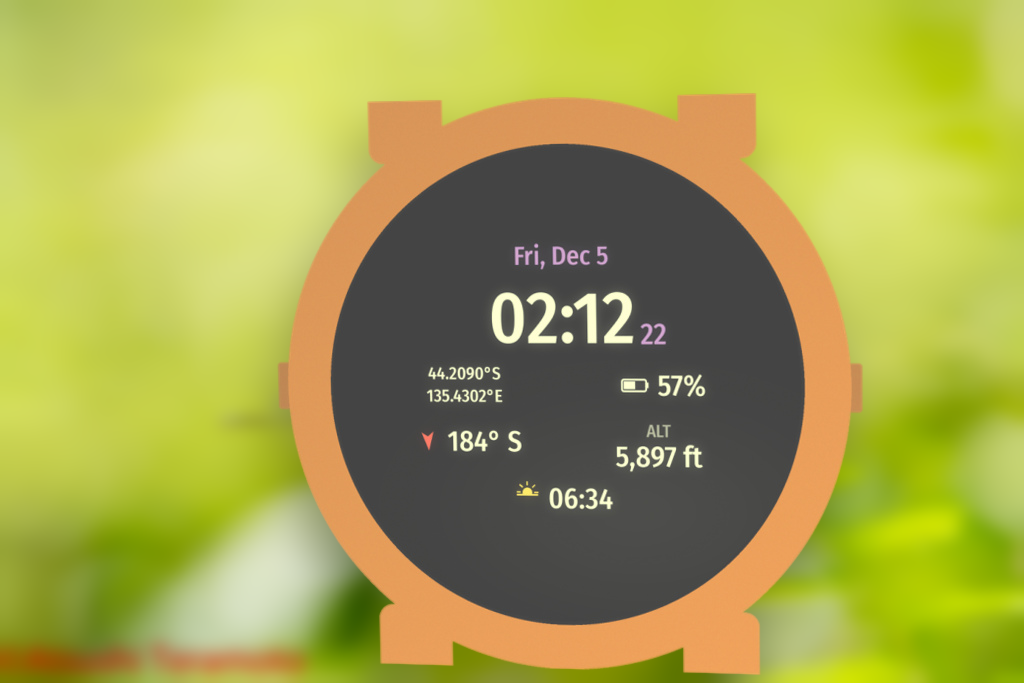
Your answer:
{"hour": 2, "minute": 12, "second": 22}
